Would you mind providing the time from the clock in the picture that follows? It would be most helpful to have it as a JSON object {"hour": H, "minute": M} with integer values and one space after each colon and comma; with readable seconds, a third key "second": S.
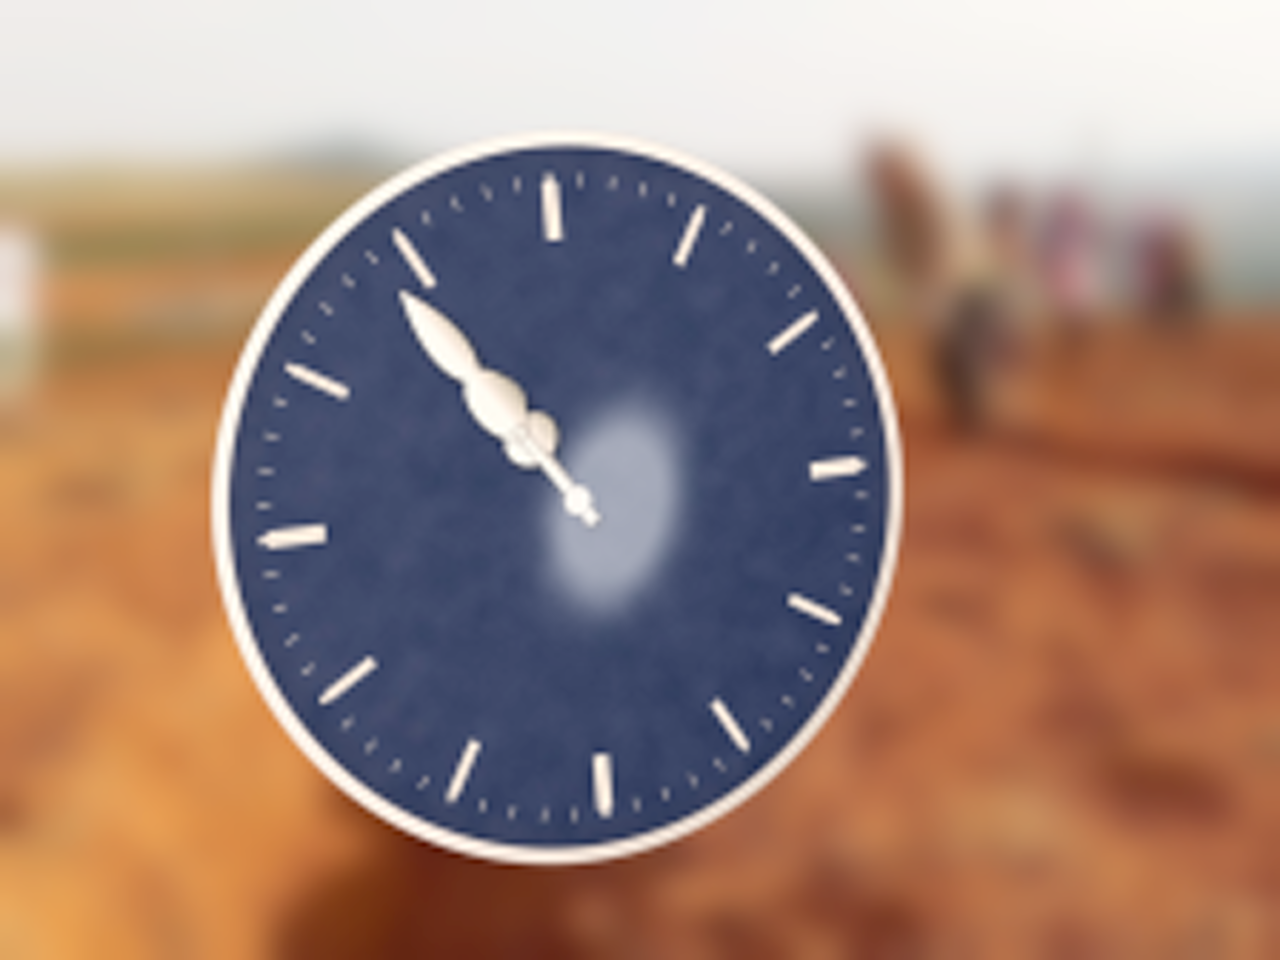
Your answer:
{"hour": 10, "minute": 54}
